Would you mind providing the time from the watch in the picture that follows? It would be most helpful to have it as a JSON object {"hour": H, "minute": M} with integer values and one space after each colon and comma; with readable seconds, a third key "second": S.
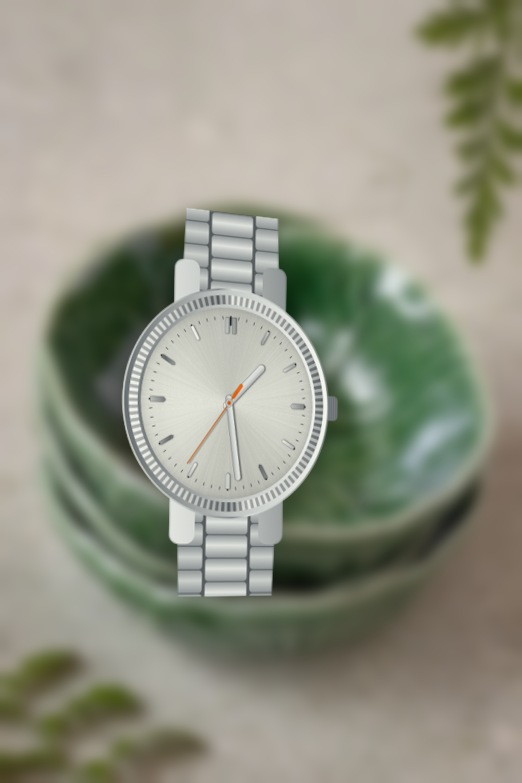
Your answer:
{"hour": 1, "minute": 28, "second": 36}
